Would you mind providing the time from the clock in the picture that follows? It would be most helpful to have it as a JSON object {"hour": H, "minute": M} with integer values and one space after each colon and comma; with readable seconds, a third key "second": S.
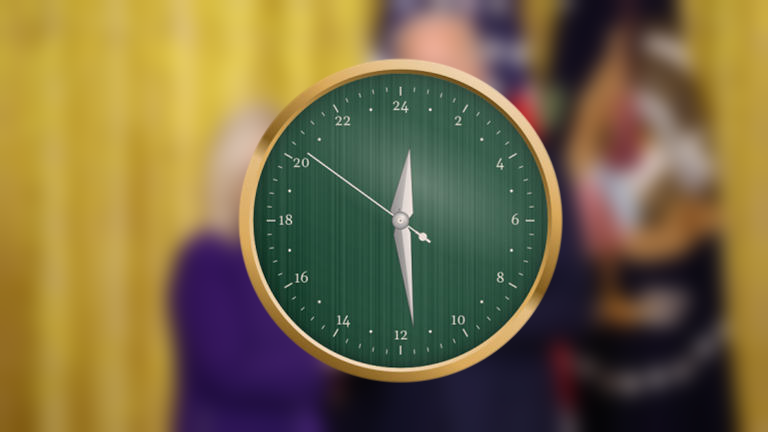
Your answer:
{"hour": 0, "minute": 28, "second": 51}
